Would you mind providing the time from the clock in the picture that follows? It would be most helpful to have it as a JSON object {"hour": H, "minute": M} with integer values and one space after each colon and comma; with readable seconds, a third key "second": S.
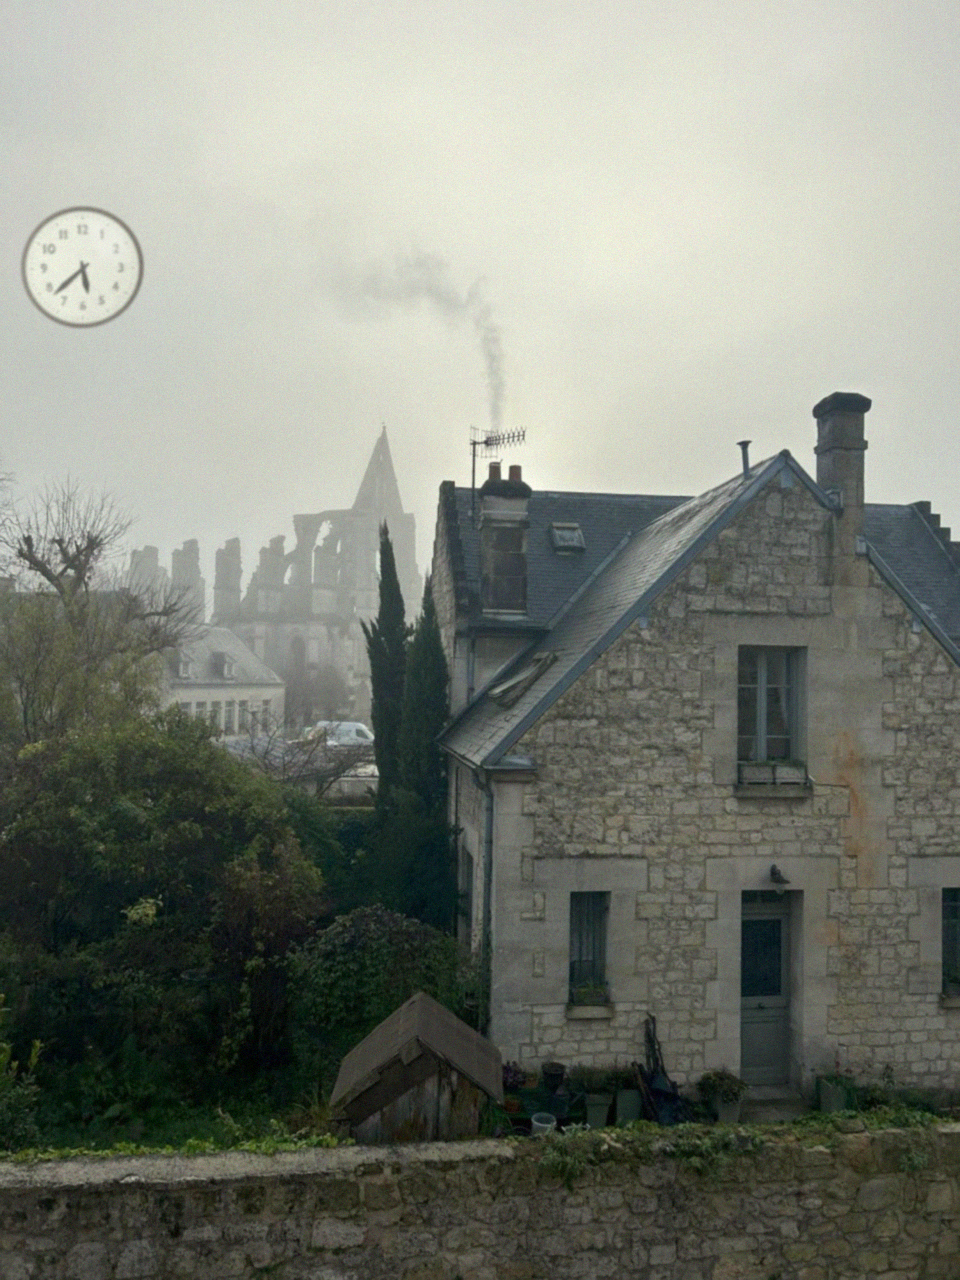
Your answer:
{"hour": 5, "minute": 38}
